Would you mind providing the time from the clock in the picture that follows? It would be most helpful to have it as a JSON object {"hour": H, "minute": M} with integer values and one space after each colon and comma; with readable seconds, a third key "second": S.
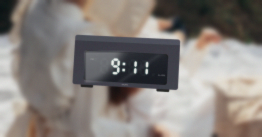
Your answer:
{"hour": 9, "minute": 11}
